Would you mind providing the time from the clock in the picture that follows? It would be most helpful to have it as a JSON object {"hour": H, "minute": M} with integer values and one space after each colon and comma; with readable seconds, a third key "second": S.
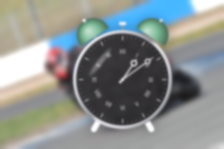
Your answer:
{"hour": 1, "minute": 9}
